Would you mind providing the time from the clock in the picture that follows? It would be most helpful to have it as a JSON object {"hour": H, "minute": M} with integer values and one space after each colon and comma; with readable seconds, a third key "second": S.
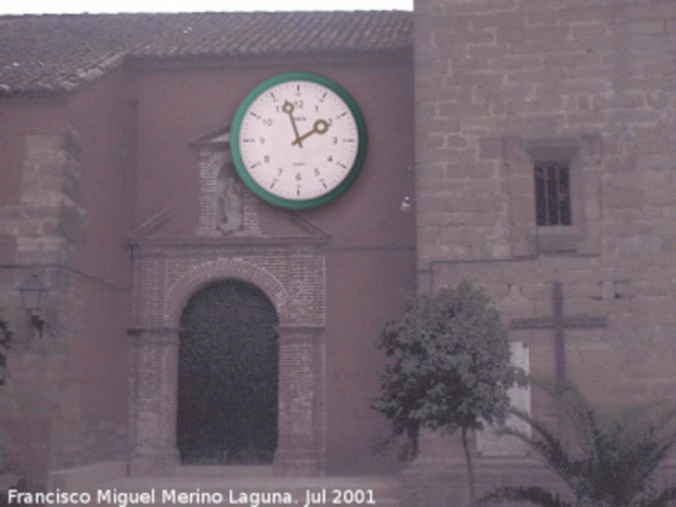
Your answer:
{"hour": 1, "minute": 57}
